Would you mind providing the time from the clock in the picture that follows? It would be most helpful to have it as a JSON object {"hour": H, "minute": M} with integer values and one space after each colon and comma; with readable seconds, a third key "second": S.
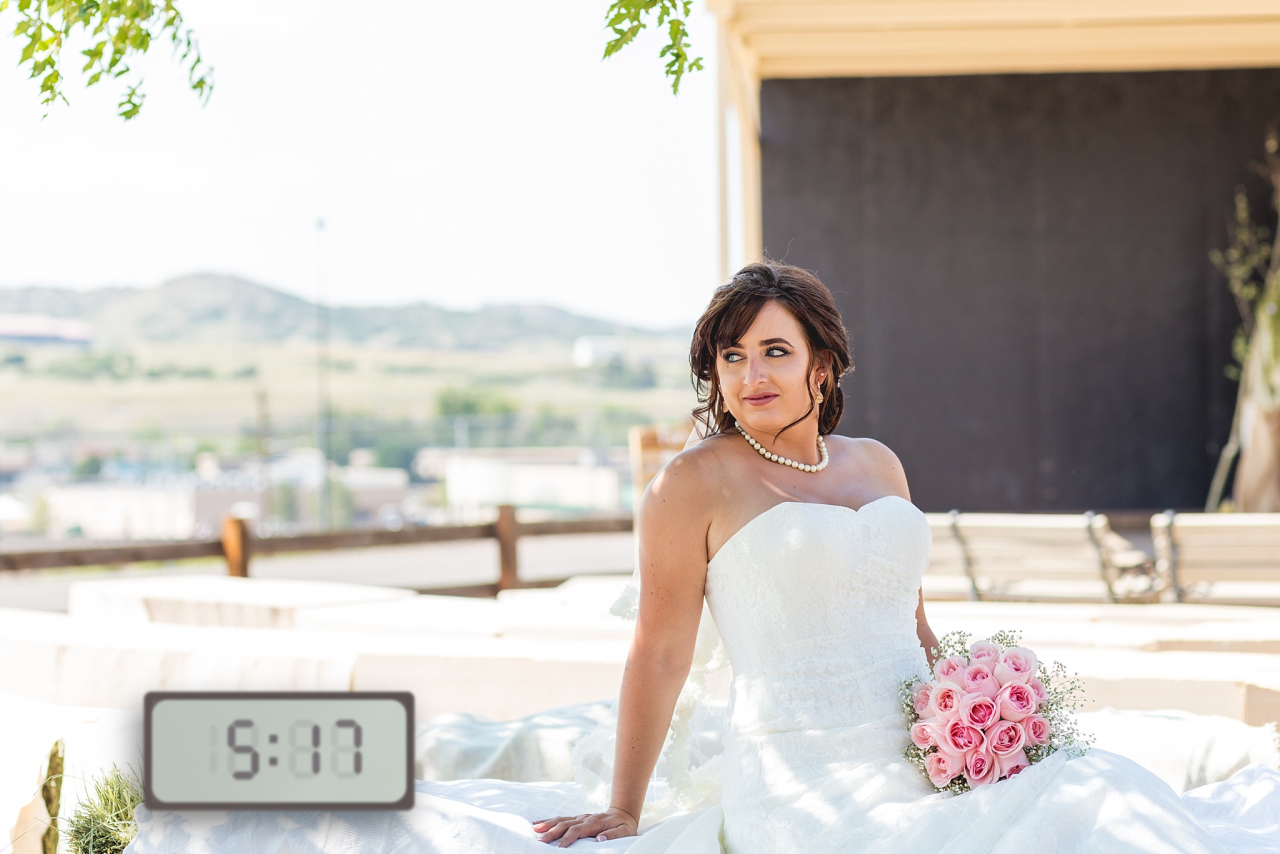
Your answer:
{"hour": 5, "minute": 17}
